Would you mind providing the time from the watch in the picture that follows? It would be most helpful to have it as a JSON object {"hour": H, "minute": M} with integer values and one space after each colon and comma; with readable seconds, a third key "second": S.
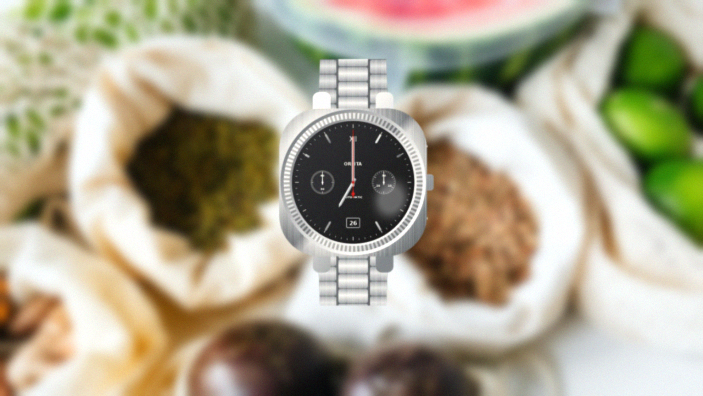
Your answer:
{"hour": 7, "minute": 0}
